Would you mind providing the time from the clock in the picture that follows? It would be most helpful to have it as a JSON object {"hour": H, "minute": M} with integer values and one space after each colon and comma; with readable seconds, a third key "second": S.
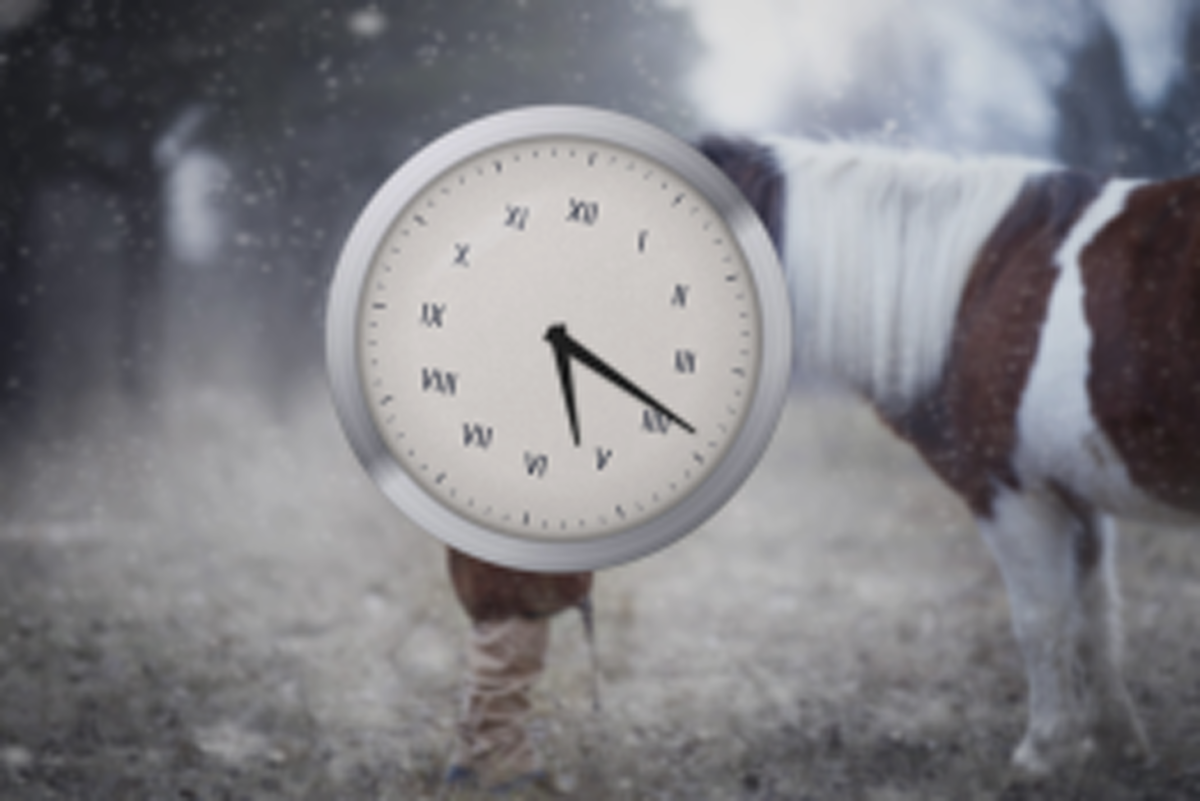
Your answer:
{"hour": 5, "minute": 19}
